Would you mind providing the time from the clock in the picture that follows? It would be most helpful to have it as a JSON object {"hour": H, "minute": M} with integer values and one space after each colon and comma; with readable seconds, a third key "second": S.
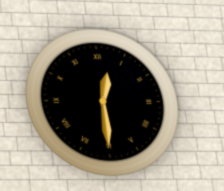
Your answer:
{"hour": 12, "minute": 30}
